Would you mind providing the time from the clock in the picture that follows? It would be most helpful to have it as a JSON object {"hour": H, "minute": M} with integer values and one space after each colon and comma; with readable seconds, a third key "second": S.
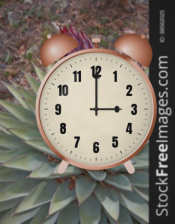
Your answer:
{"hour": 3, "minute": 0}
